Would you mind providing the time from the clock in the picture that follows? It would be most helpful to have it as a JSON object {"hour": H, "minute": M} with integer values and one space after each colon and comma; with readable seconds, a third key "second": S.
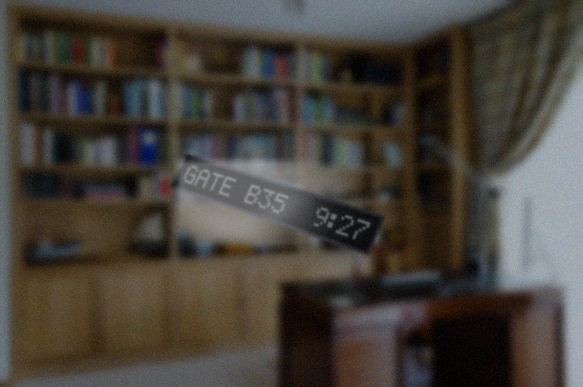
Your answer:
{"hour": 9, "minute": 27}
